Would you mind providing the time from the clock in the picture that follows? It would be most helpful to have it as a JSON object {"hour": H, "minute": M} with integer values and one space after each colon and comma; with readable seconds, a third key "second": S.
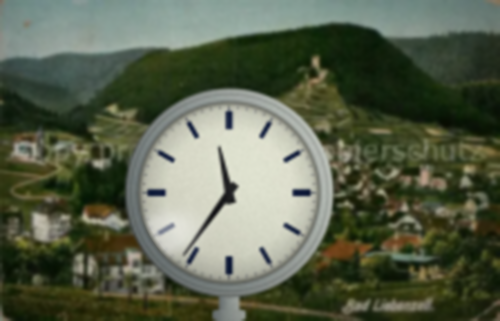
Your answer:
{"hour": 11, "minute": 36}
